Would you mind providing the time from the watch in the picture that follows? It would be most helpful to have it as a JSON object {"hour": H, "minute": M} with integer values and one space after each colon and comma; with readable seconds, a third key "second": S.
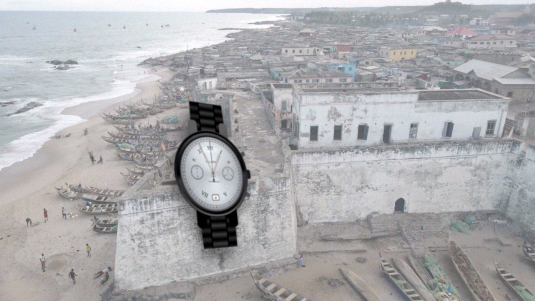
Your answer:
{"hour": 12, "minute": 56}
